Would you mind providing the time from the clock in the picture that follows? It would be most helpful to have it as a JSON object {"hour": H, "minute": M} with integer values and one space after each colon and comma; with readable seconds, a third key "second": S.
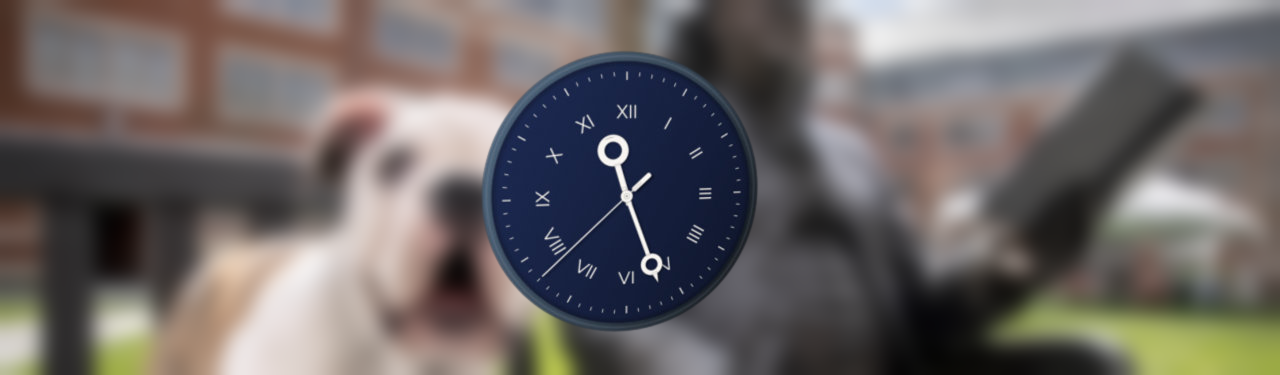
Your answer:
{"hour": 11, "minute": 26, "second": 38}
